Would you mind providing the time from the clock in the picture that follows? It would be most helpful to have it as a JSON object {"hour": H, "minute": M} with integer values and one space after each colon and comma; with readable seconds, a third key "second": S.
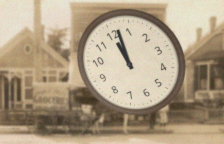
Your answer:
{"hour": 12, "minute": 2}
